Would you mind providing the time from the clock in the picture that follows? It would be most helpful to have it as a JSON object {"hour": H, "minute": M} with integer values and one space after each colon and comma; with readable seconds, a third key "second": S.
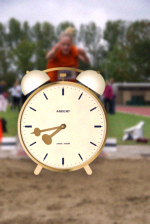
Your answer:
{"hour": 7, "minute": 43}
